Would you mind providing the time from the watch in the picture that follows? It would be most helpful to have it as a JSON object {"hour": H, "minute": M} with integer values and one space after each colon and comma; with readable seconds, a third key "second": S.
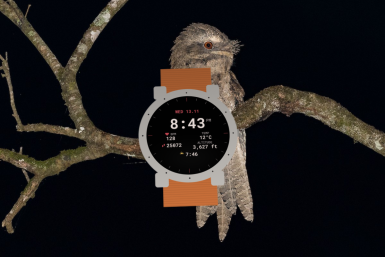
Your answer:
{"hour": 8, "minute": 43}
